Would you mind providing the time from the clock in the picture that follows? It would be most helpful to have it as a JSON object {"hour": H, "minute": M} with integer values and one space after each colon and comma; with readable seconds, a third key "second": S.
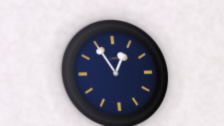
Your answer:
{"hour": 12, "minute": 55}
